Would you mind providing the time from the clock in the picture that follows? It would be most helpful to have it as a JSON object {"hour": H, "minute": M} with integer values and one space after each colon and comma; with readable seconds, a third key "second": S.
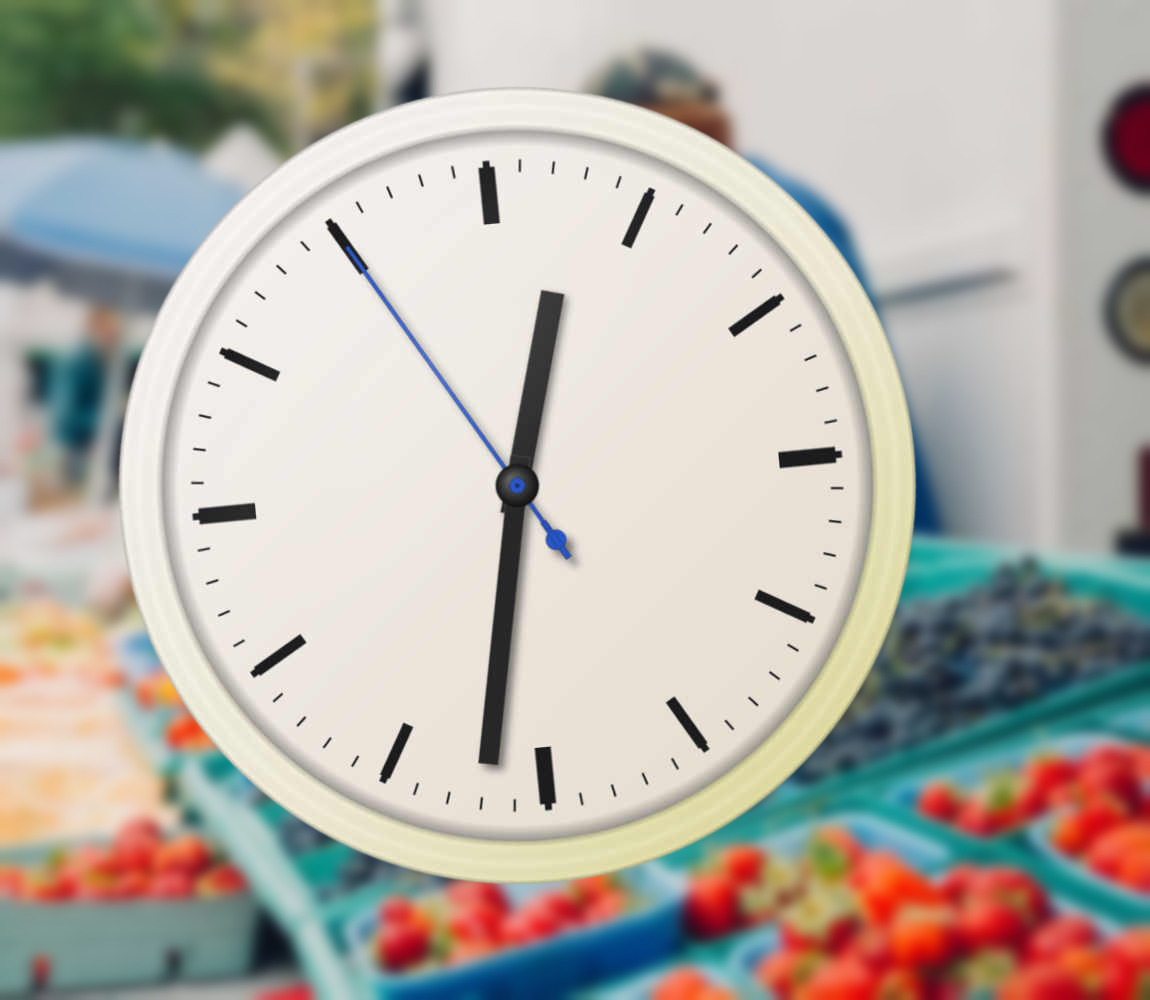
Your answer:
{"hour": 12, "minute": 31, "second": 55}
